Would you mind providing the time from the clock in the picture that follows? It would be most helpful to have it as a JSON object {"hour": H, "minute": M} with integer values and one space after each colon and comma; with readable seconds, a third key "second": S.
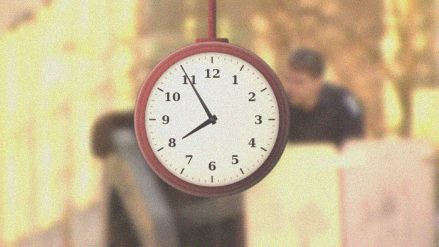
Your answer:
{"hour": 7, "minute": 55}
